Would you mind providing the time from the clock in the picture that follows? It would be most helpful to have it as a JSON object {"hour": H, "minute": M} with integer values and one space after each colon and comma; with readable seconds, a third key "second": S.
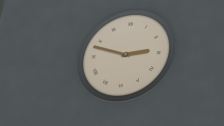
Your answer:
{"hour": 2, "minute": 48}
